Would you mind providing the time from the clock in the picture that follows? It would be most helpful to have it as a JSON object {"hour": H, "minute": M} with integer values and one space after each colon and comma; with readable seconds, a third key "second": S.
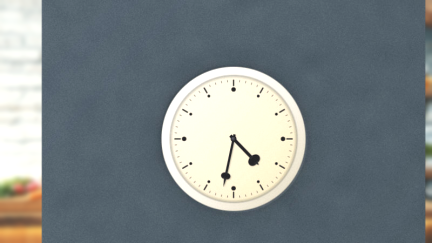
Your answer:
{"hour": 4, "minute": 32}
